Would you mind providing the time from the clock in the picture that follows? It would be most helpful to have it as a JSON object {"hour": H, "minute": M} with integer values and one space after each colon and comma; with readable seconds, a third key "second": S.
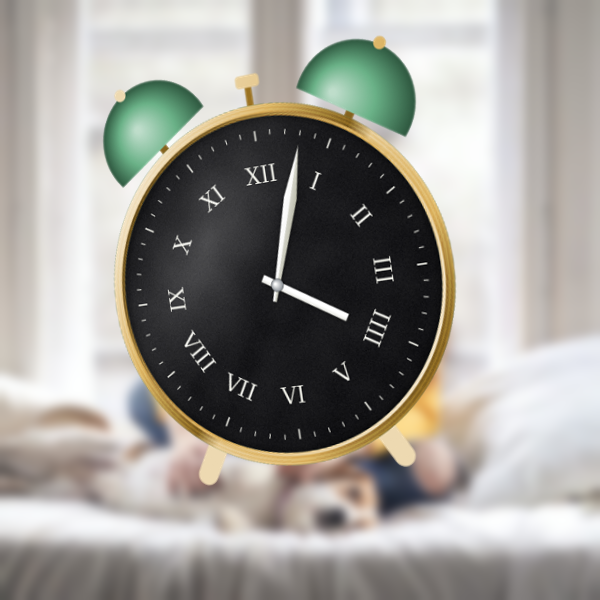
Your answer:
{"hour": 4, "minute": 3}
